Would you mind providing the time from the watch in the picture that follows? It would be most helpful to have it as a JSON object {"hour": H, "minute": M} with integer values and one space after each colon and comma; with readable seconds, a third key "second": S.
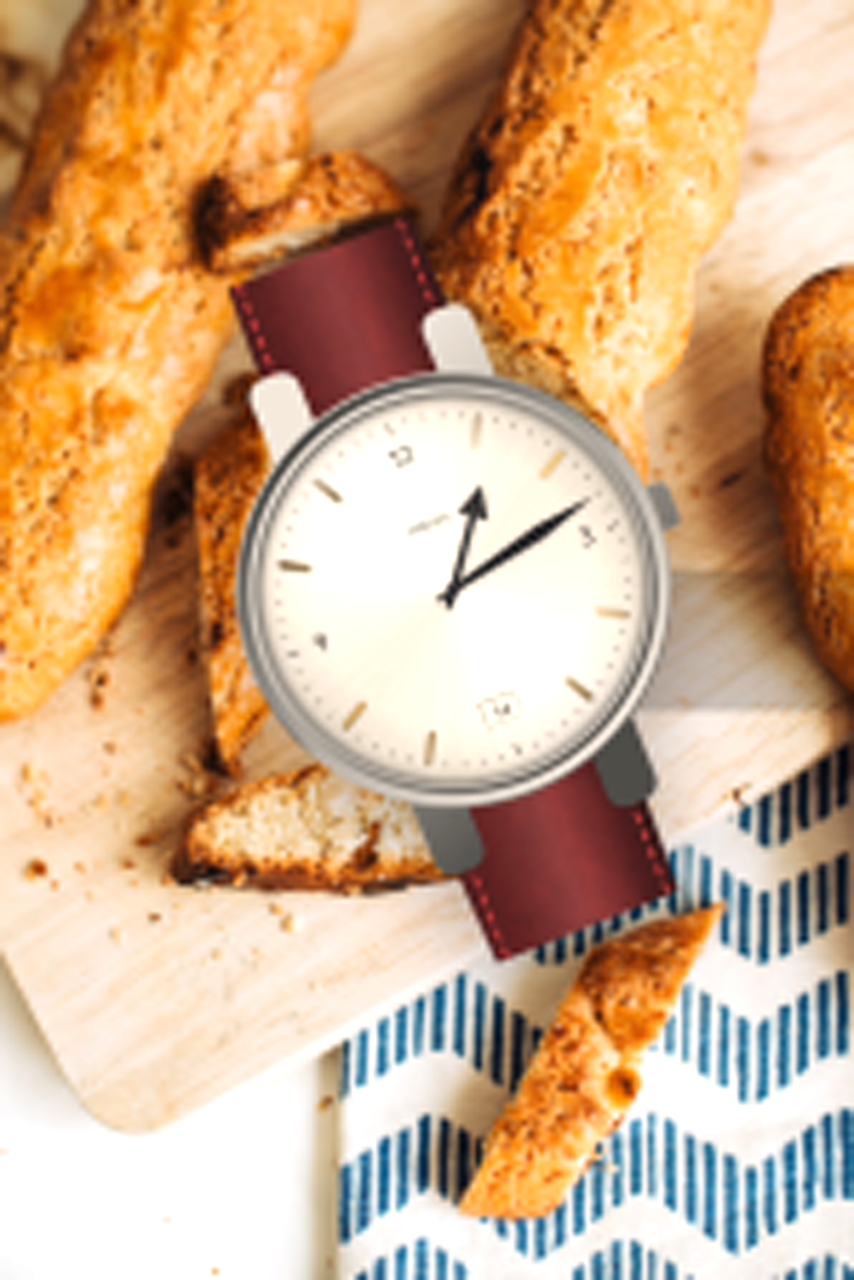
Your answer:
{"hour": 1, "minute": 13}
